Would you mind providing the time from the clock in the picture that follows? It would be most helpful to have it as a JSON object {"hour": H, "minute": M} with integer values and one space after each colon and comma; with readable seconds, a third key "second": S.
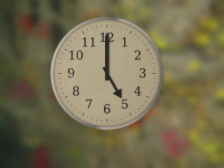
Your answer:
{"hour": 5, "minute": 0}
